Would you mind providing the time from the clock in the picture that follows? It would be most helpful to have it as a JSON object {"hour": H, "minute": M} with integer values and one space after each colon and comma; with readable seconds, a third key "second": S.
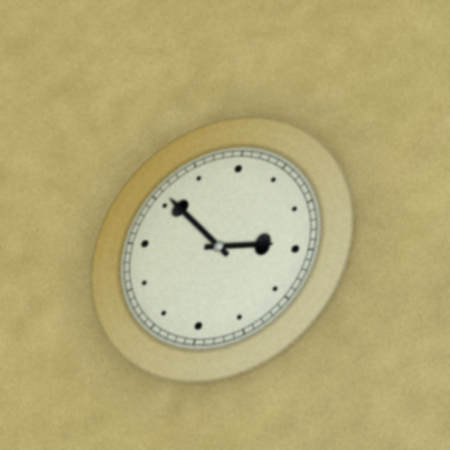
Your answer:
{"hour": 2, "minute": 51}
